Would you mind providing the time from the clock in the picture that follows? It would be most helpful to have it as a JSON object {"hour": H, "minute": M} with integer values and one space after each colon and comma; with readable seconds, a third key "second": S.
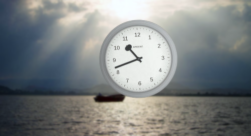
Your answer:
{"hour": 10, "minute": 42}
